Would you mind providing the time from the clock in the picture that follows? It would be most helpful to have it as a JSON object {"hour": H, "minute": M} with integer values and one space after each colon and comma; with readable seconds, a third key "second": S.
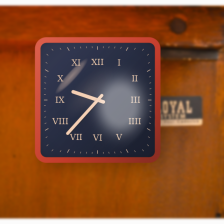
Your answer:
{"hour": 9, "minute": 37}
